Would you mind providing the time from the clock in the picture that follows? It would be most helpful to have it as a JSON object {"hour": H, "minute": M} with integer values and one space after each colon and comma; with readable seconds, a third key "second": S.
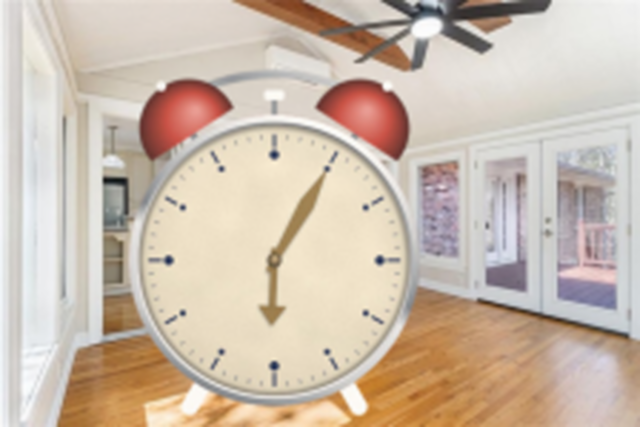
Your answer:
{"hour": 6, "minute": 5}
